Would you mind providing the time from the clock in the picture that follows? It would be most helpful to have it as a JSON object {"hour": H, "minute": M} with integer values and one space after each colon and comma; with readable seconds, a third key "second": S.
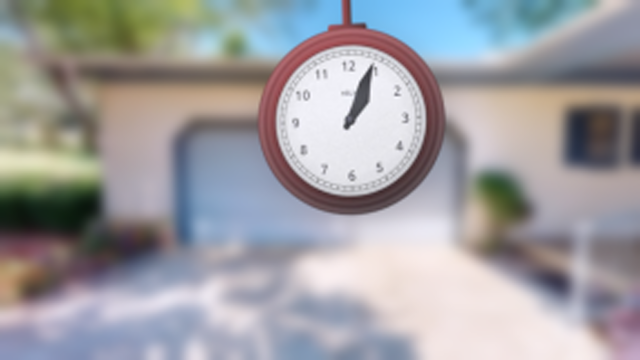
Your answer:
{"hour": 1, "minute": 4}
